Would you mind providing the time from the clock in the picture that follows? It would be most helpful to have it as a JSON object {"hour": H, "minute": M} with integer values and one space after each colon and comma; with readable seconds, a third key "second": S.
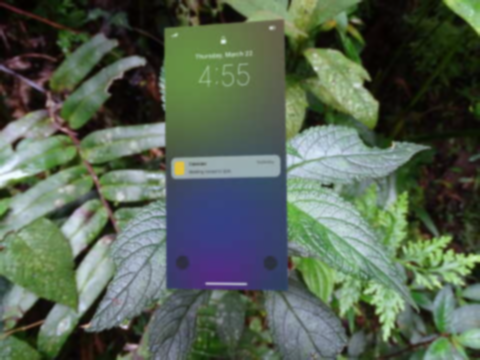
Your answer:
{"hour": 4, "minute": 55}
